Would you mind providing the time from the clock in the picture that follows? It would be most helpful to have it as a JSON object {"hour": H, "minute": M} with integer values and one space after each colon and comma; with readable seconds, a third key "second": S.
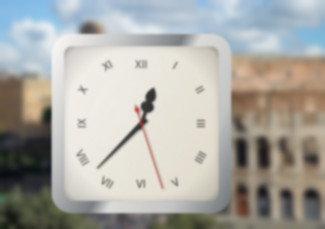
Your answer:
{"hour": 12, "minute": 37, "second": 27}
